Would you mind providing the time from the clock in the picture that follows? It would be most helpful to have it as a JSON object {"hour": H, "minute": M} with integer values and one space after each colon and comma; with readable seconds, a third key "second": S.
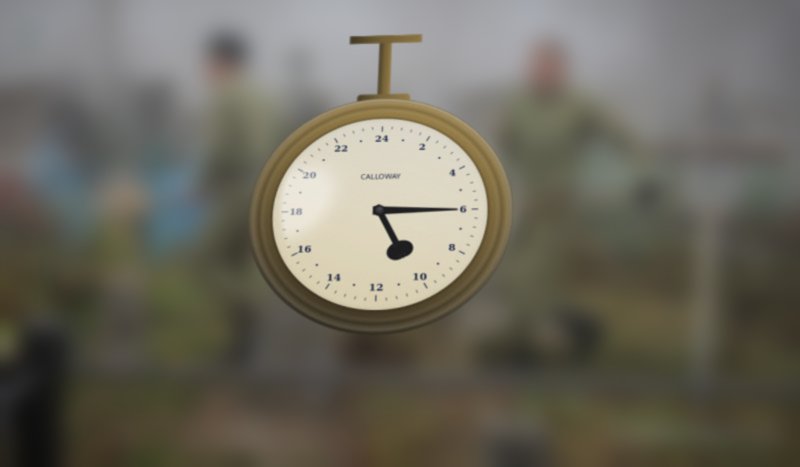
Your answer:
{"hour": 10, "minute": 15}
